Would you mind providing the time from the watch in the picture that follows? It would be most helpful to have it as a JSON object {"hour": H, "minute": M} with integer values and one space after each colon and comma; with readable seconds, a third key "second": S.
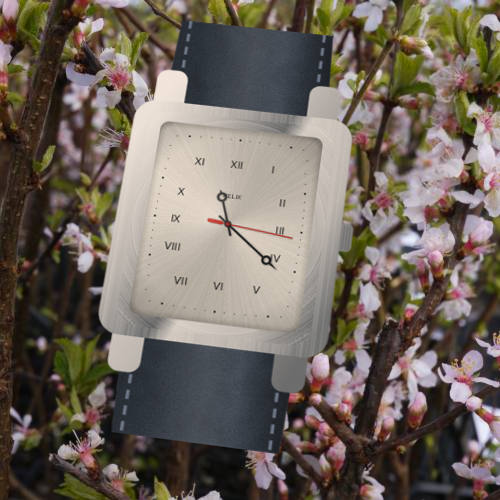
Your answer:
{"hour": 11, "minute": 21, "second": 16}
